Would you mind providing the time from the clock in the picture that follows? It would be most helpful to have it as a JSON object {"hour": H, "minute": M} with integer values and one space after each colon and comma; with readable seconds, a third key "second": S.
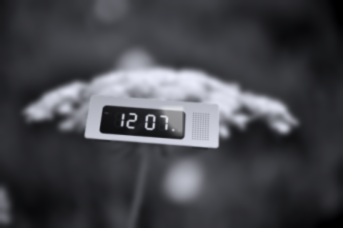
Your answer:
{"hour": 12, "minute": 7}
